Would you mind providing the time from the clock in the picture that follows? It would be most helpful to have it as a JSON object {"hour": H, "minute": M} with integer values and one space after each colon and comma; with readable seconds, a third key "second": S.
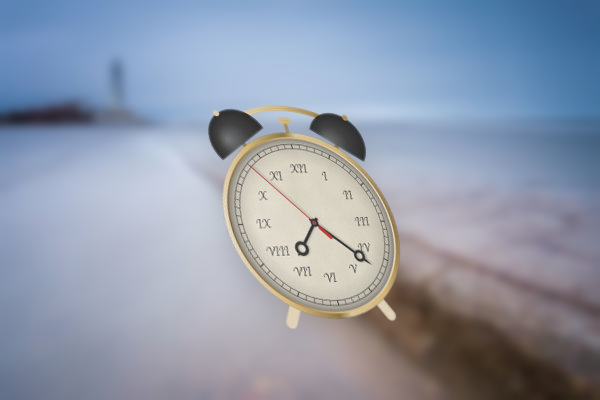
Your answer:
{"hour": 7, "minute": 21, "second": 53}
